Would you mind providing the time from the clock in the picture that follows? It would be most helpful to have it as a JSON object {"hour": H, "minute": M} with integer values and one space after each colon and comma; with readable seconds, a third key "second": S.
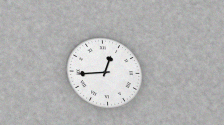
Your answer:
{"hour": 12, "minute": 44}
